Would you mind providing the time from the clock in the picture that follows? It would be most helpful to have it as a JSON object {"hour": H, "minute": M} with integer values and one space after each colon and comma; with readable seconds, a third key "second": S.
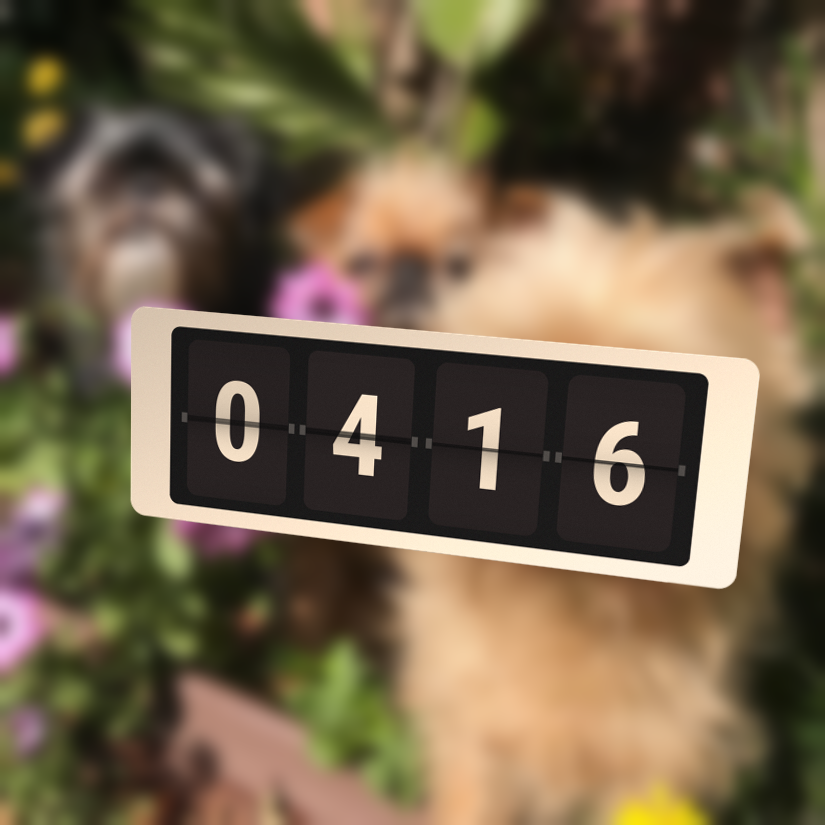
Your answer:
{"hour": 4, "minute": 16}
